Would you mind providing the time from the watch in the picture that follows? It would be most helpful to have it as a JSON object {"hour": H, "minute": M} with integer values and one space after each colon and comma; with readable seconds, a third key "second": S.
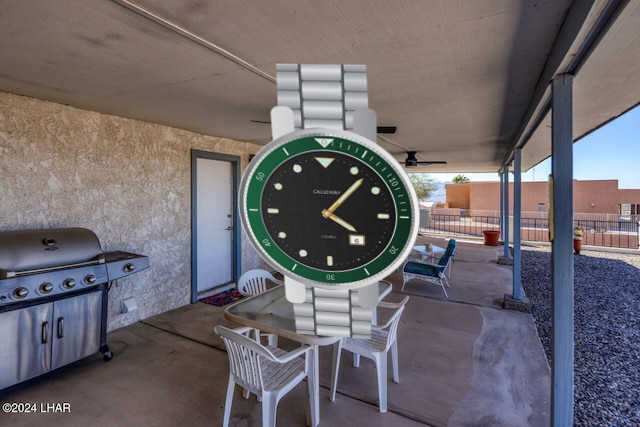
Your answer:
{"hour": 4, "minute": 7}
